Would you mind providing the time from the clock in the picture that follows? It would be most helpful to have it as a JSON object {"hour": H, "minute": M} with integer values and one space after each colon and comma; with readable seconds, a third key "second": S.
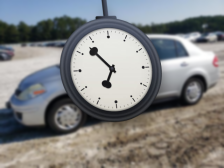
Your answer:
{"hour": 6, "minute": 53}
